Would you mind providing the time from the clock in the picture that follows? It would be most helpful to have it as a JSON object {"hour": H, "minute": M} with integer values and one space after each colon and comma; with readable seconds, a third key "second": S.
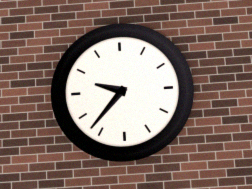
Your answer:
{"hour": 9, "minute": 37}
